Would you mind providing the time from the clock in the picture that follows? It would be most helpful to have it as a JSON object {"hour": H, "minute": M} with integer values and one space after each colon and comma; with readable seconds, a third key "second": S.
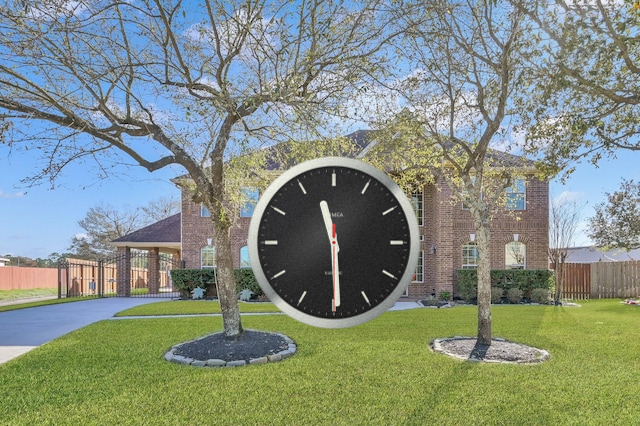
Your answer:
{"hour": 11, "minute": 29, "second": 30}
